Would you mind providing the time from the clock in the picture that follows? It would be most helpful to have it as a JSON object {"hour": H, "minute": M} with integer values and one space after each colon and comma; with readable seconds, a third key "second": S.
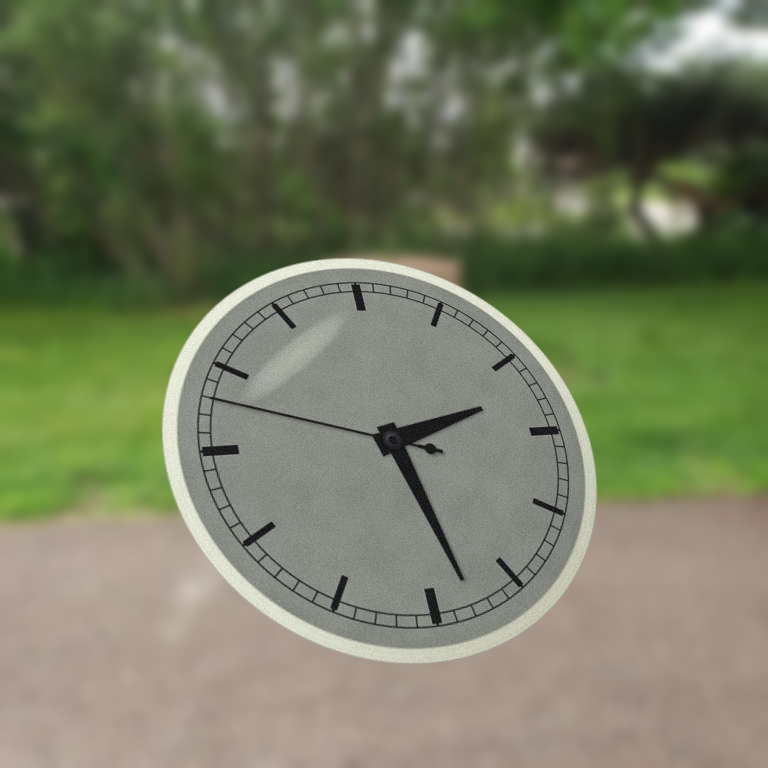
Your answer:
{"hour": 2, "minute": 27, "second": 48}
